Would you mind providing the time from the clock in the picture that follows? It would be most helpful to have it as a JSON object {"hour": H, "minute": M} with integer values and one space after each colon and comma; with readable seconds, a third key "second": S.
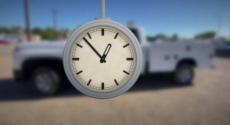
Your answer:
{"hour": 12, "minute": 53}
